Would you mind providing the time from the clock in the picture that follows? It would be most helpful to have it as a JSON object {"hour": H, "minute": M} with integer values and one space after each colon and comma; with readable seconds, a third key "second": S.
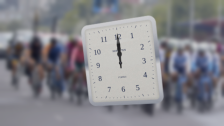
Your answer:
{"hour": 12, "minute": 0}
